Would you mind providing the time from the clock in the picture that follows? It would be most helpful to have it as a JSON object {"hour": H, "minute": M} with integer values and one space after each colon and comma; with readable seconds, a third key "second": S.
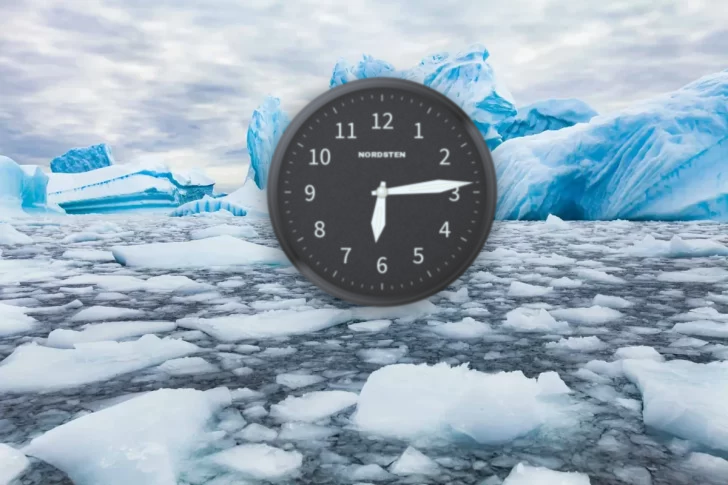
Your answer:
{"hour": 6, "minute": 14}
